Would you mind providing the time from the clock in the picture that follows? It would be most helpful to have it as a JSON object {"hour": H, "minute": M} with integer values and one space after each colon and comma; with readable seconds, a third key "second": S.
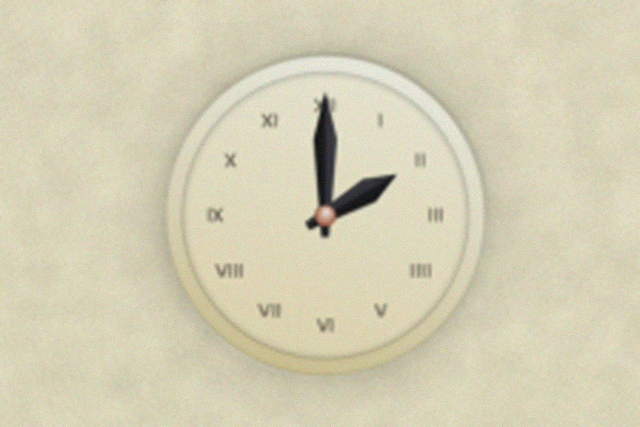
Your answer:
{"hour": 2, "minute": 0}
